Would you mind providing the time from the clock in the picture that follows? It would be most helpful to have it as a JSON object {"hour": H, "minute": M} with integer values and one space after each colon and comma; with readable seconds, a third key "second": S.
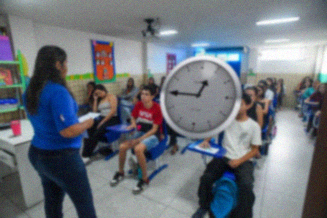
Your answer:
{"hour": 12, "minute": 45}
